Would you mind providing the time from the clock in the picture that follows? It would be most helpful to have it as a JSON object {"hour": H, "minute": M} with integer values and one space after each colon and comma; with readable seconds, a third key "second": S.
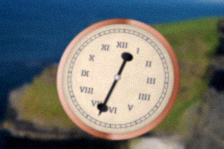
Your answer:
{"hour": 12, "minute": 33}
